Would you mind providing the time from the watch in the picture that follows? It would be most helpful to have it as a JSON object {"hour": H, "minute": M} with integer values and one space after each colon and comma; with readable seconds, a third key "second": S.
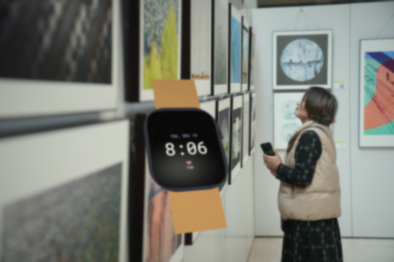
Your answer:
{"hour": 8, "minute": 6}
